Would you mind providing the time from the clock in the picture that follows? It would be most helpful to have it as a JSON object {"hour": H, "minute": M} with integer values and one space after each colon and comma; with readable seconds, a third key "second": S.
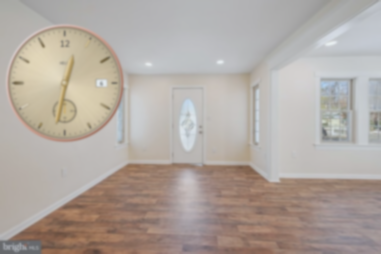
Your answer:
{"hour": 12, "minute": 32}
